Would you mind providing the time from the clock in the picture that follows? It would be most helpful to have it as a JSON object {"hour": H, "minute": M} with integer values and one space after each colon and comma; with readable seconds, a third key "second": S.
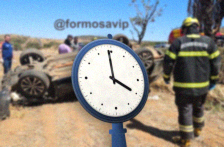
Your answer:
{"hour": 3, "minute": 59}
